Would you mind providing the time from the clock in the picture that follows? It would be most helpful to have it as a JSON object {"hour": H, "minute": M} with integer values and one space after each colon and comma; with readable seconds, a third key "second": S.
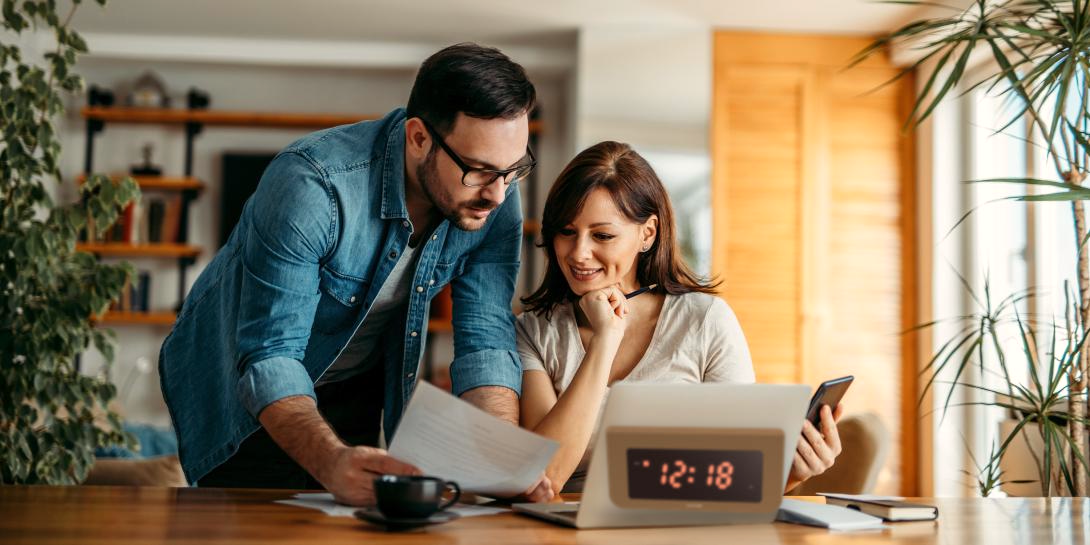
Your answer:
{"hour": 12, "minute": 18}
